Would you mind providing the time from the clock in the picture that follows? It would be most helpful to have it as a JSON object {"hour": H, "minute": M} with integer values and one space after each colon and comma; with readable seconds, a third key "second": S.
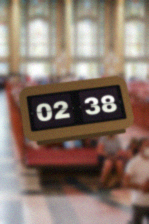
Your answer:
{"hour": 2, "minute": 38}
